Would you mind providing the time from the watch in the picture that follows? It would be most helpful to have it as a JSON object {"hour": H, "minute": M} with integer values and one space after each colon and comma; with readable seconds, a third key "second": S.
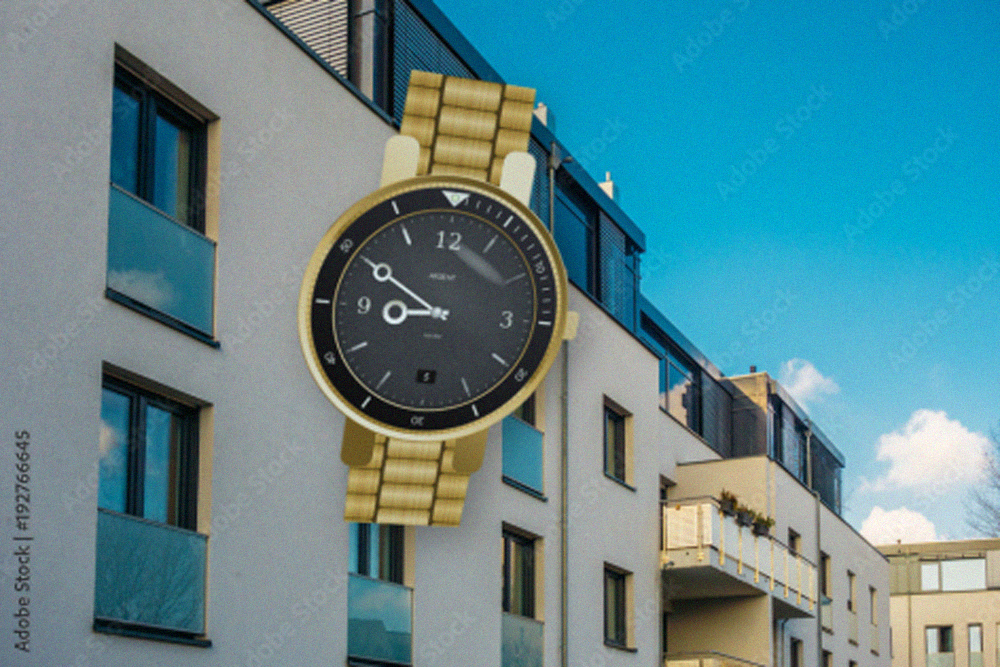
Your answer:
{"hour": 8, "minute": 50}
